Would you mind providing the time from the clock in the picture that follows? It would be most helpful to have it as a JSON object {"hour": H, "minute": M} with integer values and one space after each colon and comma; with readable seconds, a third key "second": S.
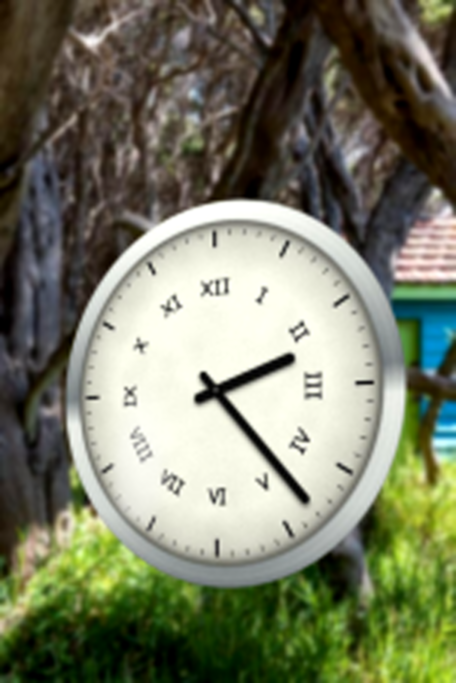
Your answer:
{"hour": 2, "minute": 23}
